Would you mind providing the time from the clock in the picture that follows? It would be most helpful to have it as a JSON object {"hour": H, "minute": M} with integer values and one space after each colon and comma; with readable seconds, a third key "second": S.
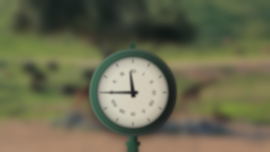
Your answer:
{"hour": 11, "minute": 45}
